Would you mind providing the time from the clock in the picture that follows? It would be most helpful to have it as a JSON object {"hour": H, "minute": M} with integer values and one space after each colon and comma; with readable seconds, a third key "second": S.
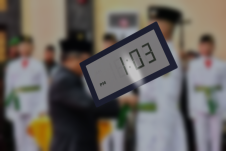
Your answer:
{"hour": 1, "minute": 3}
